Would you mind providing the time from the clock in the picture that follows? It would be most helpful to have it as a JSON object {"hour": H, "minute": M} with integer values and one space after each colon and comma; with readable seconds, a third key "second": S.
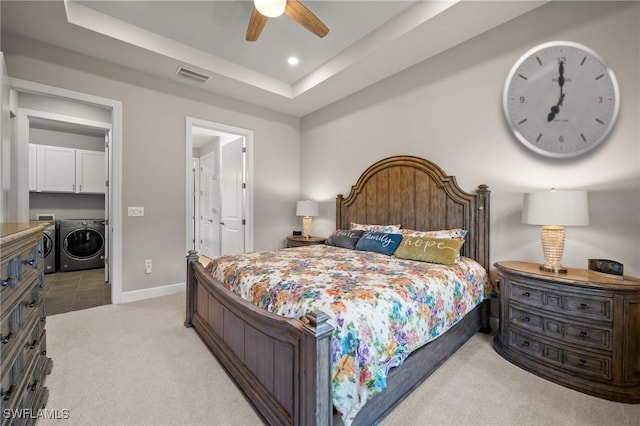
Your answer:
{"hour": 7, "minute": 0}
